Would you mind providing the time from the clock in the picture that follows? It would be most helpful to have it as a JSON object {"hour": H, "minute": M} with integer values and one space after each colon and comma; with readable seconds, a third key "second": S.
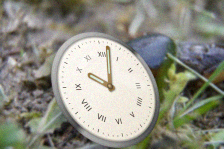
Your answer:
{"hour": 10, "minute": 2}
